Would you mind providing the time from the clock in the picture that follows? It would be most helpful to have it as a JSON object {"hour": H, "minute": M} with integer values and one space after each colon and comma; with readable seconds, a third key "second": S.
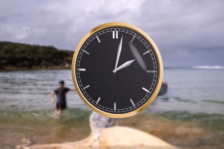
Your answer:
{"hour": 2, "minute": 2}
